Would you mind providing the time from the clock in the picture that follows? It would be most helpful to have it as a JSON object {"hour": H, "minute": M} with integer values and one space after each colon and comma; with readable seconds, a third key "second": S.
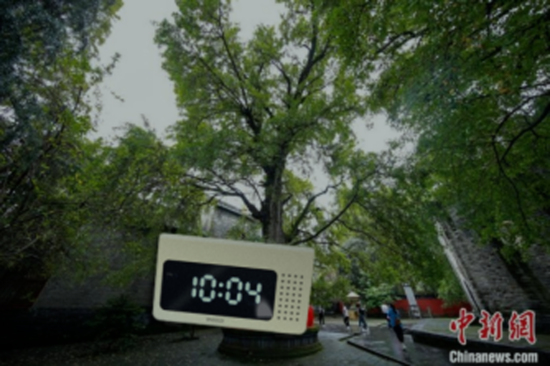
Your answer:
{"hour": 10, "minute": 4}
